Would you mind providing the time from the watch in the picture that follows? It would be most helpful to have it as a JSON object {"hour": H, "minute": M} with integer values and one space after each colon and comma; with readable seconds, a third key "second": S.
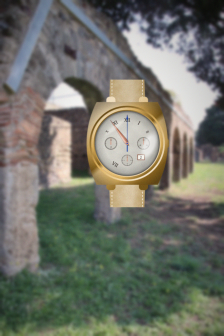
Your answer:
{"hour": 10, "minute": 54}
